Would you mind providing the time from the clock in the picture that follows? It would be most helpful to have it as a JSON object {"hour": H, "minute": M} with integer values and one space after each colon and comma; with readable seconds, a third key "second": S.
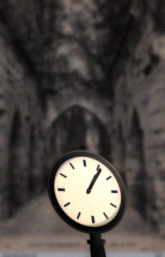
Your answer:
{"hour": 1, "minute": 6}
